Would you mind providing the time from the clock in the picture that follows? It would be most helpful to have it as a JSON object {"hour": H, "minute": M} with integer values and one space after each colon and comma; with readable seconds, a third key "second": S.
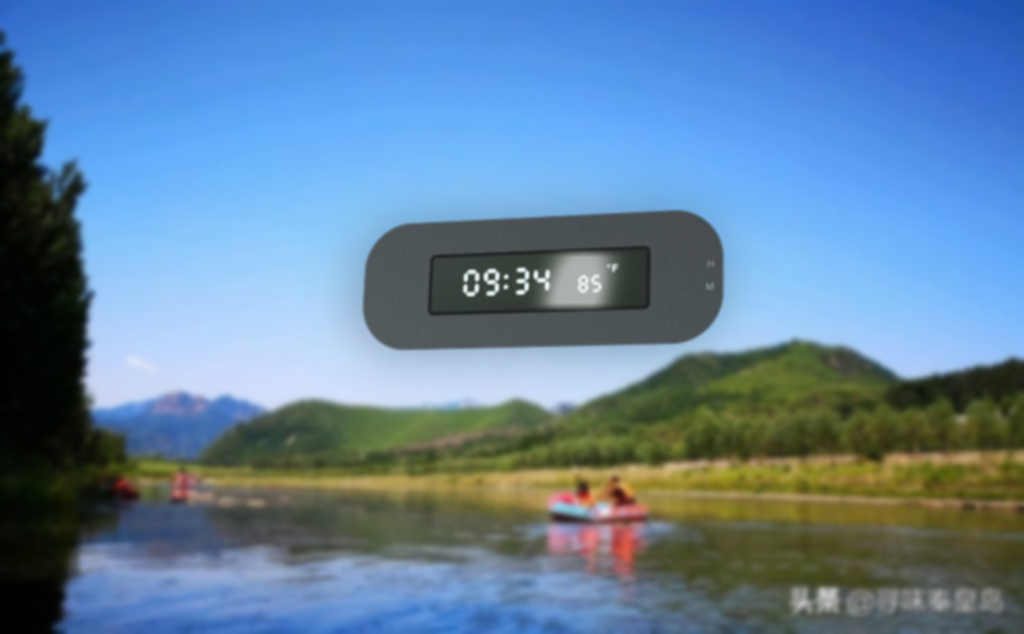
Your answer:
{"hour": 9, "minute": 34}
